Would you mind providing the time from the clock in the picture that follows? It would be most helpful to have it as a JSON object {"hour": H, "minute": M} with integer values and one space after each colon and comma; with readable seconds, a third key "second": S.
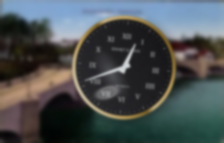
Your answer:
{"hour": 12, "minute": 41}
